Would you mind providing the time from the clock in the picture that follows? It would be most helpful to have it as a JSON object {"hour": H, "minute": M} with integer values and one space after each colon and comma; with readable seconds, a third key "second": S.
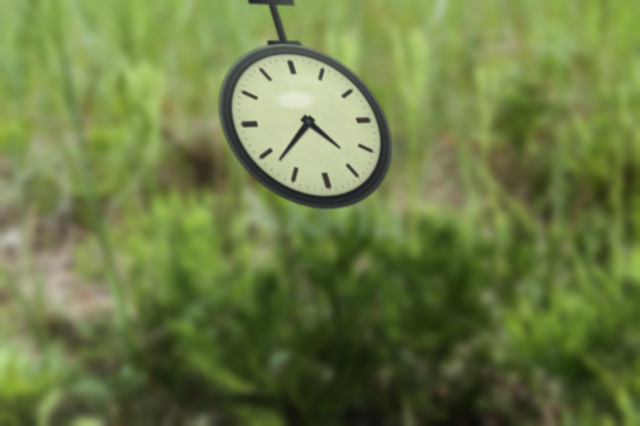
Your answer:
{"hour": 4, "minute": 38}
